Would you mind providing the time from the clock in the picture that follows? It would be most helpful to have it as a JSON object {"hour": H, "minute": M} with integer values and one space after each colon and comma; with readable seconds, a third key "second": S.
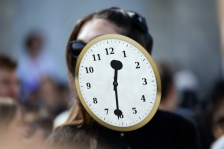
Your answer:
{"hour": 12, "minute": 31}
